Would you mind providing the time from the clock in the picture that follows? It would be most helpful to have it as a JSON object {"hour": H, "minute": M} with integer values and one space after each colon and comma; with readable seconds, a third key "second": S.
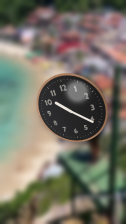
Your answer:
{"hour": 10, "minute": 21}
